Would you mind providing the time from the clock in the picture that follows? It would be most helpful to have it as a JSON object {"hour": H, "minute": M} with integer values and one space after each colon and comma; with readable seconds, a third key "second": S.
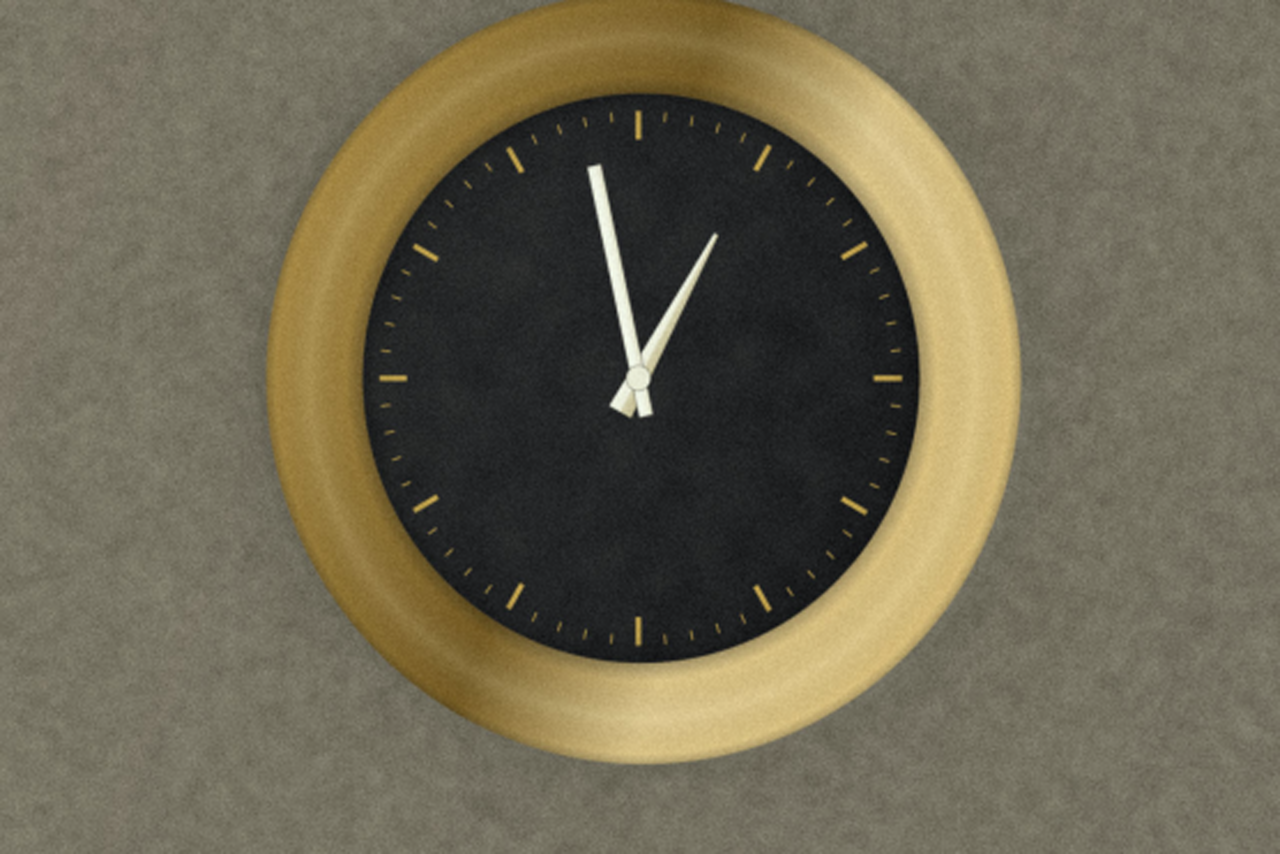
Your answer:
{"hour": 12, "minute": 58}
